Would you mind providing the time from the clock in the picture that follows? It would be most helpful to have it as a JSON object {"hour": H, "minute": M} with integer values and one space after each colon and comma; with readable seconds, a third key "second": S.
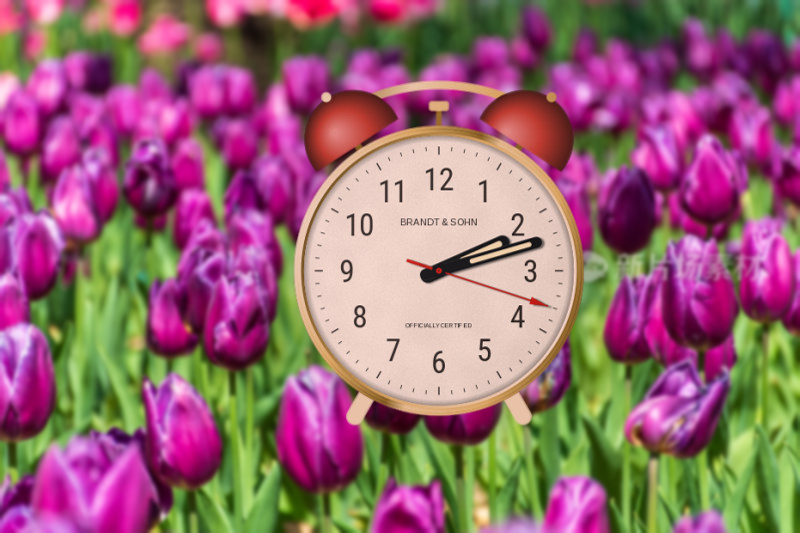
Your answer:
{"hour": 2, "minute": 12, "second": 18}
